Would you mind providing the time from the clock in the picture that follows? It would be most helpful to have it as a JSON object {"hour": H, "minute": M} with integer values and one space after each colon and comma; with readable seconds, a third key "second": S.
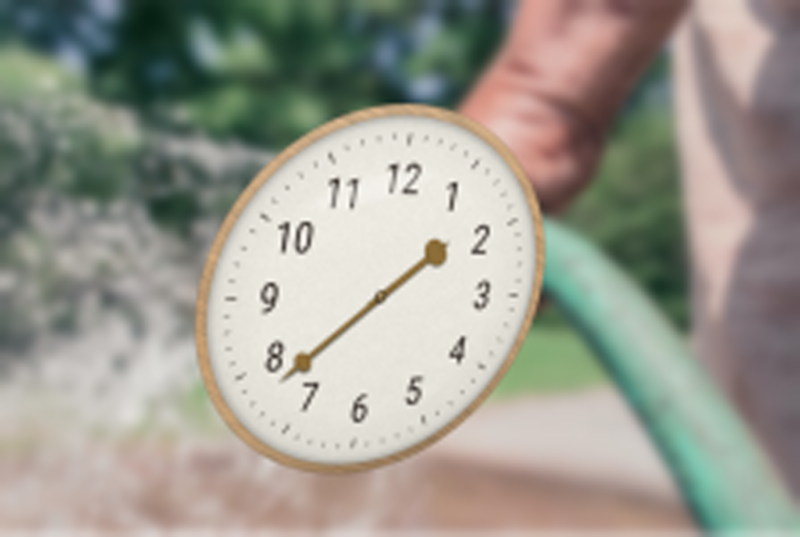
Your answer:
{"hour": 1, "minute": 38}
